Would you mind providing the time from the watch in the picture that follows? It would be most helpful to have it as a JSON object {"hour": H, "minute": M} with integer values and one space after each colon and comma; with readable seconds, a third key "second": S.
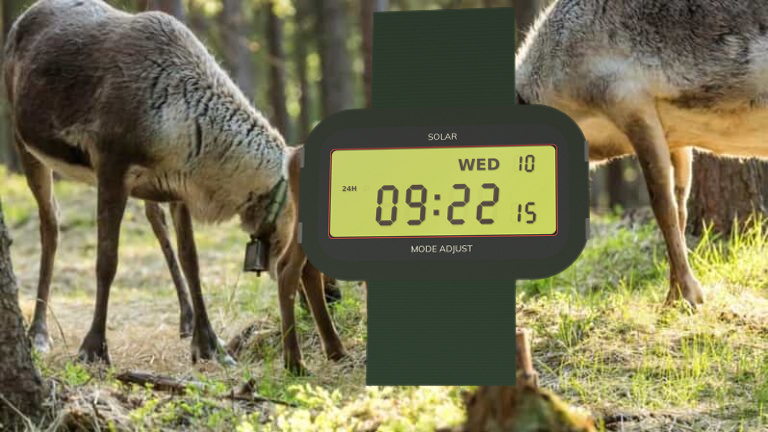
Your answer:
{"hour": 9, "minute": 22, "second": 15}
